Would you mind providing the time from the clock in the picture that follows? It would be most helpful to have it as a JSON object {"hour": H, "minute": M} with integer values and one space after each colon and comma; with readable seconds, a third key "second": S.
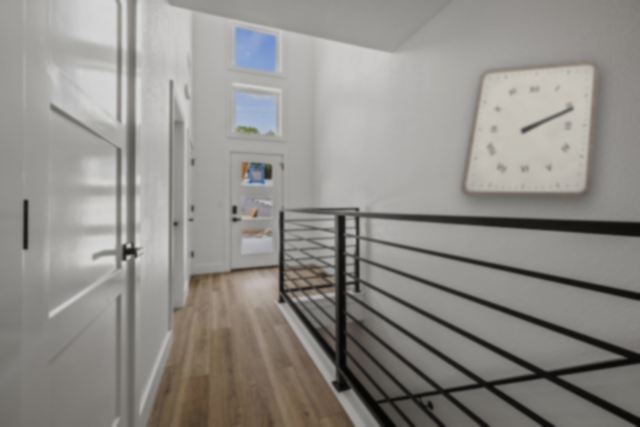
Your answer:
{"hour": 2, "minute": 11}
